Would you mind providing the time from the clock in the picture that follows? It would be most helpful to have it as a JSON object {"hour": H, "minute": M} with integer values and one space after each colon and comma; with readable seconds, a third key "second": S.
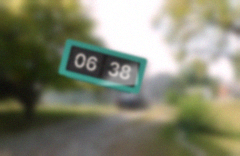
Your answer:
{"hour": 6, "minute": 38}
